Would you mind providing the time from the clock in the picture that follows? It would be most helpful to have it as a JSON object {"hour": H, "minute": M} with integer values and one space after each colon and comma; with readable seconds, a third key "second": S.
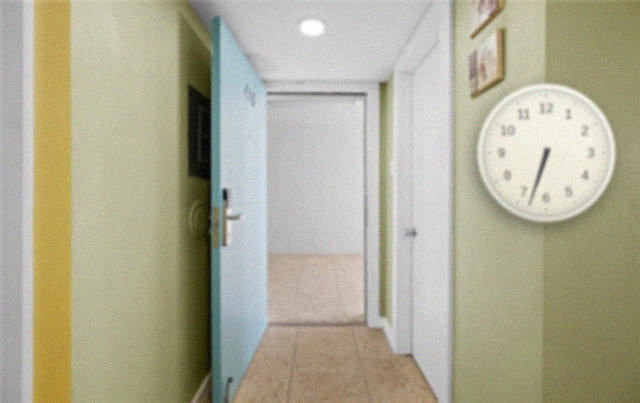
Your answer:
{"hour": 6, "minute": 33}
